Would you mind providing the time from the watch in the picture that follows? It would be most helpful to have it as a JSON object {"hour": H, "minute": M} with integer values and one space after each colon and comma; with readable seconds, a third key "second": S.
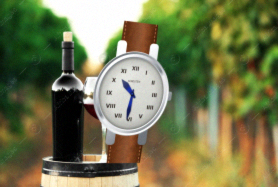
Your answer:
{"hour": 10, "minute": 31}
